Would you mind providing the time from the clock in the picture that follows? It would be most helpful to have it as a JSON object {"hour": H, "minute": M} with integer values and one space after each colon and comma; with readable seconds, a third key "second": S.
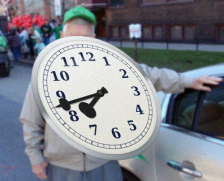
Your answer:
{"hour": 7, "minute": 43}
